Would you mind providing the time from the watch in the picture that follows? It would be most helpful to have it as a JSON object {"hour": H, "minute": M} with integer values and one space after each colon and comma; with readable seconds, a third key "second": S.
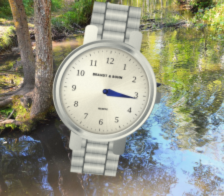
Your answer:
{"hour": 3, "minute": 16}
